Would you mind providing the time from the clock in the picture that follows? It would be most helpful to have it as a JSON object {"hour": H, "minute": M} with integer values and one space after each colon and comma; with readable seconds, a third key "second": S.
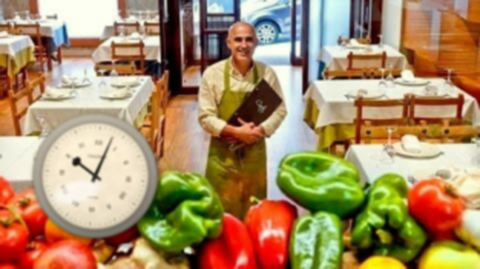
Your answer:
{"hour": 10, "minute": 3}
